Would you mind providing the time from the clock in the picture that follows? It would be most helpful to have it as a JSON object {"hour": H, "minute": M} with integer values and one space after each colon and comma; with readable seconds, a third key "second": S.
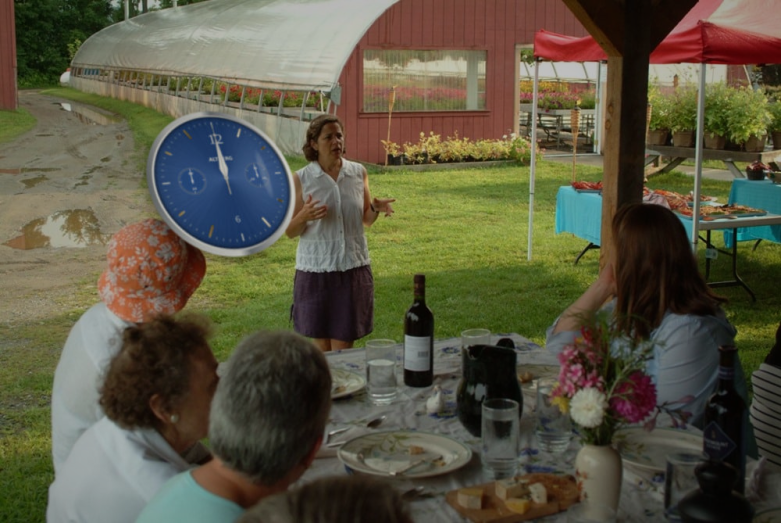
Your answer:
{"hour": 12, "minute": 0}
